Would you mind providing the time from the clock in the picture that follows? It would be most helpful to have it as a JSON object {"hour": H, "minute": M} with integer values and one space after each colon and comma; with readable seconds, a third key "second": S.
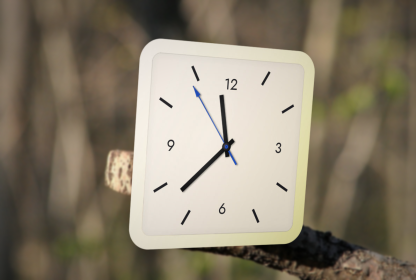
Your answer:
{"hour": 11, "minute": 37, "second": 54}
